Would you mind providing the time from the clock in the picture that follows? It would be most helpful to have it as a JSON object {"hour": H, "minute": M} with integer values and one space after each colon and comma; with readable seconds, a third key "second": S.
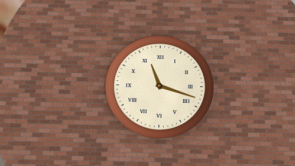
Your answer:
{"hour": 11, "minute": 18}
